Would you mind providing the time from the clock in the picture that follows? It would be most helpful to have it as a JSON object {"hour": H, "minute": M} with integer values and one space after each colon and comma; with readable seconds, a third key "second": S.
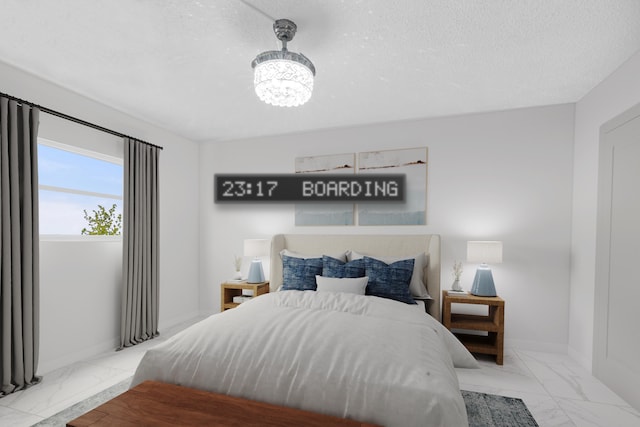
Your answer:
{"hour": 23, "minute": 17}
